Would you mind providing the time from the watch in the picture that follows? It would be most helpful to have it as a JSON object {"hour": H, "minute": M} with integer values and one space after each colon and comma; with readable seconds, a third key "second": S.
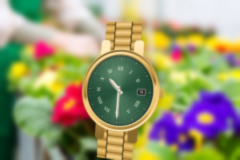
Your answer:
{"hour": 10, "minute": 30}
